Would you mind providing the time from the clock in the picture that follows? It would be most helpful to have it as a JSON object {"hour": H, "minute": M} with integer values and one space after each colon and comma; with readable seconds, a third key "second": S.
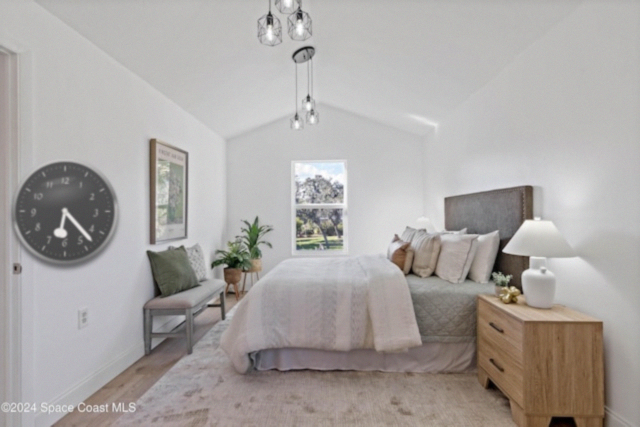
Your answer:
{"hour": 6, "minute": 23}
